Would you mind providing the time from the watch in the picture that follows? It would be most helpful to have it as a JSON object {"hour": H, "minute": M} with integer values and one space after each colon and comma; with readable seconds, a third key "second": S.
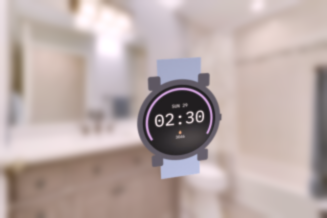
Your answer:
{"hour": 2, "minute": 30}
